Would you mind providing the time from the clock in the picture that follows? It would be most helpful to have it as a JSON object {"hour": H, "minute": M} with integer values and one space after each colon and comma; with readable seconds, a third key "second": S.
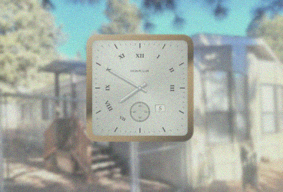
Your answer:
{"hour": 7, "minute": 50}
